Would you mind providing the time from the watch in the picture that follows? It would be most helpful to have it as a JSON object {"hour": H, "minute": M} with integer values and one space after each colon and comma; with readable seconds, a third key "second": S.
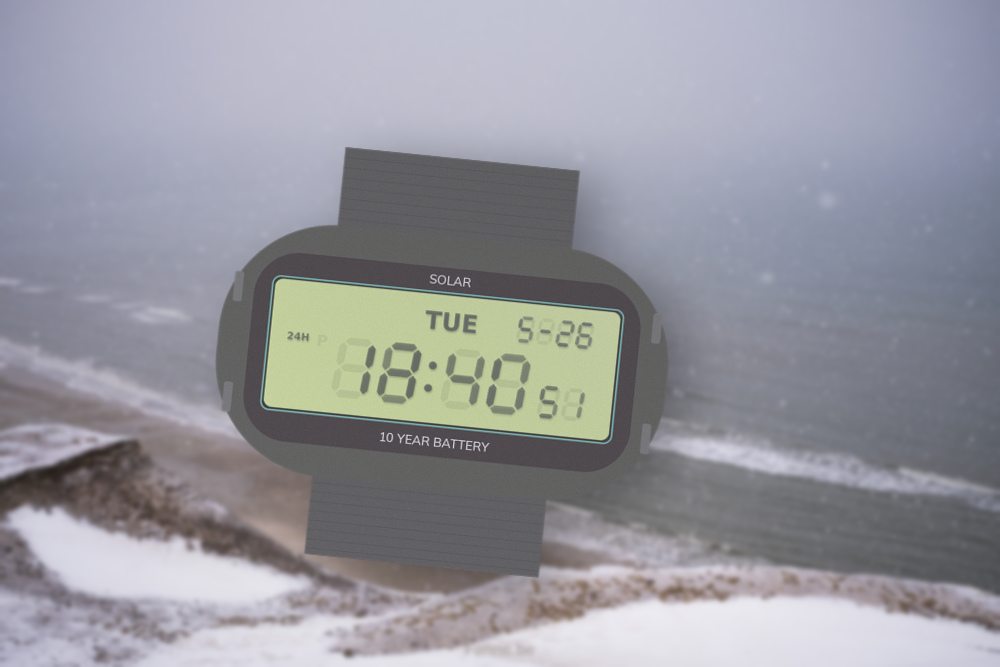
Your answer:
{"hour": 18, "minute": 40, "second": 51}
